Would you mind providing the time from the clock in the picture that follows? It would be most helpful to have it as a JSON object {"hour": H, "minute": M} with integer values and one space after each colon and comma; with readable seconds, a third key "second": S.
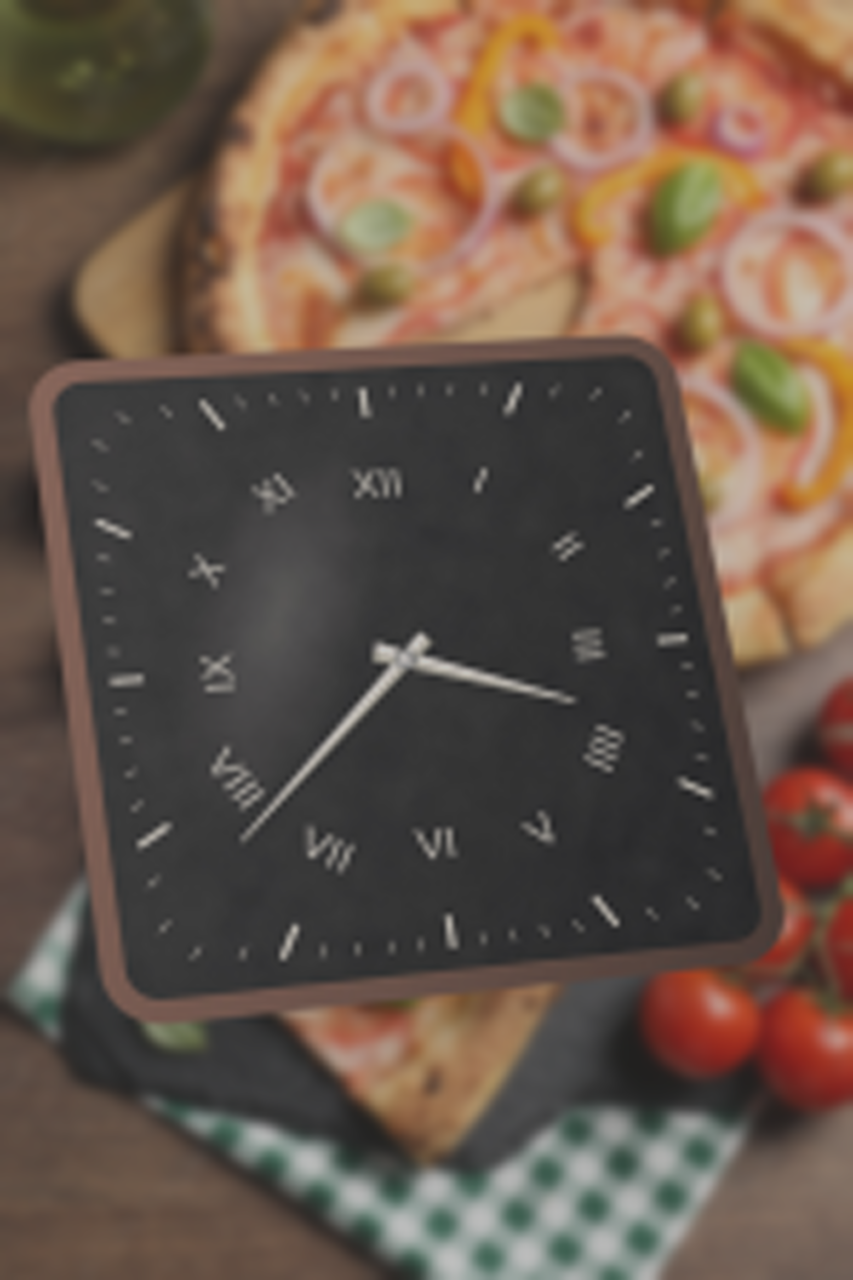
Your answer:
{"hour": 3, "minute": 38}
